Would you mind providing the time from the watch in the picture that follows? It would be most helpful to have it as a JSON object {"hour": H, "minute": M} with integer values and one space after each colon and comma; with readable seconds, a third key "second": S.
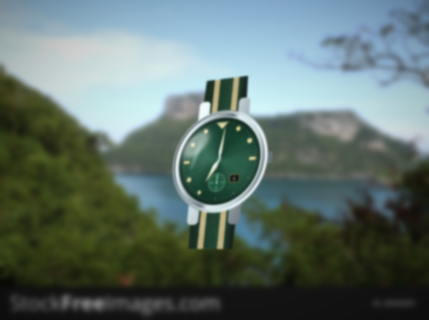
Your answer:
{"hour": 7, "minute": 1}
